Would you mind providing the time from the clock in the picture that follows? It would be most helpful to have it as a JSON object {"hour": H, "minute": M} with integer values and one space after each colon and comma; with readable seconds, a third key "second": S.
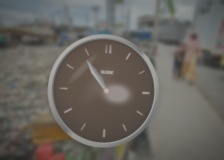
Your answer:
{"hour": 10, "minute": 54}
